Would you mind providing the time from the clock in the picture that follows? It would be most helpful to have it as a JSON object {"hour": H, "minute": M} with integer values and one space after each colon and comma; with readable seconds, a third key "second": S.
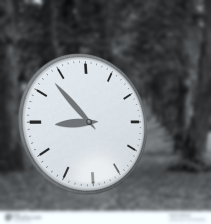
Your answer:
{"hour": 8, "minute": 53}
